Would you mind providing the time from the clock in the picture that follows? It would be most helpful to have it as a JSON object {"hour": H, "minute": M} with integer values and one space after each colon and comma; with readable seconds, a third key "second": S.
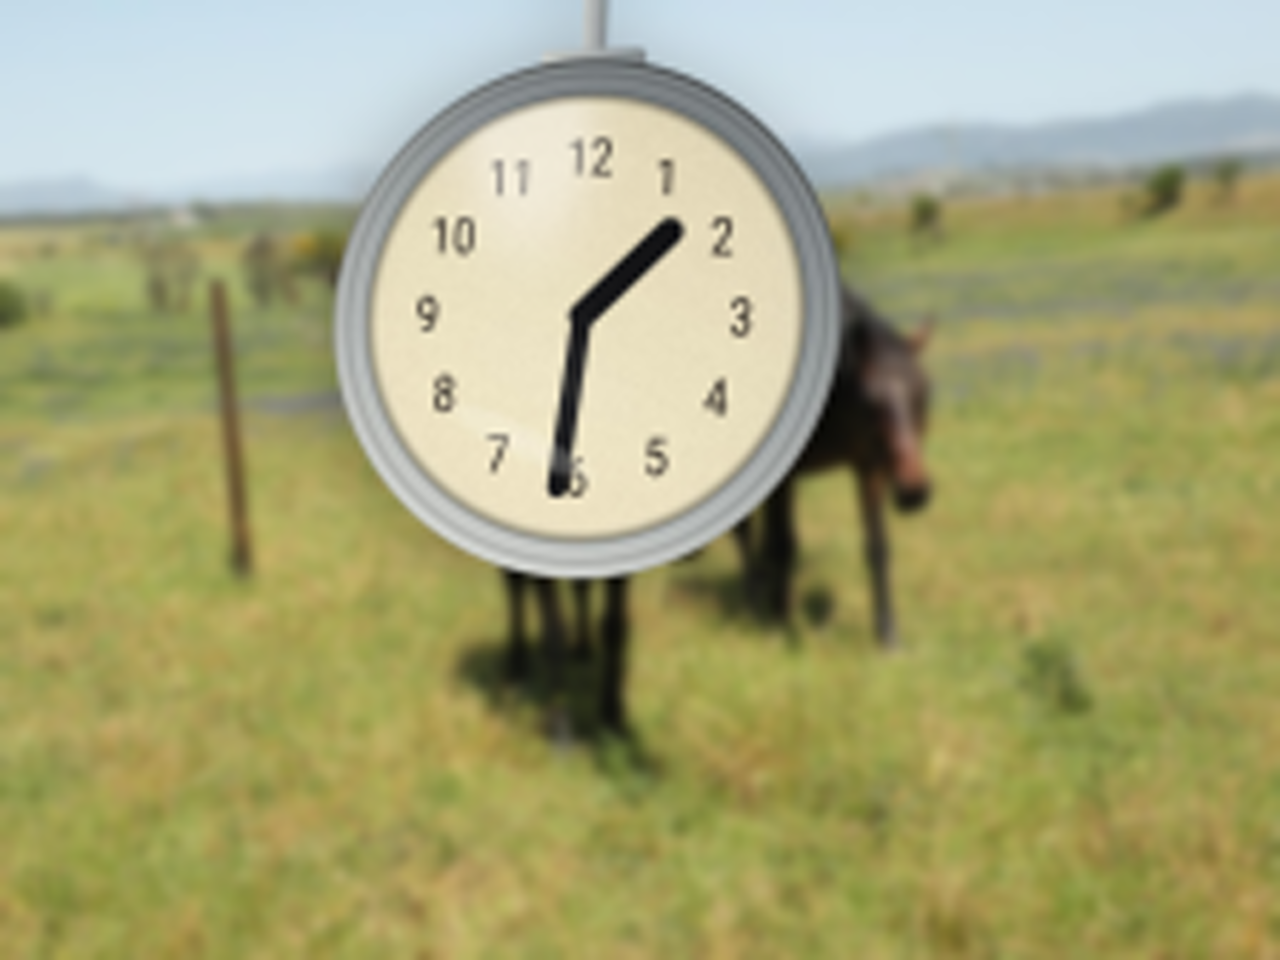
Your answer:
{"hour": 1, "minute": 31}
